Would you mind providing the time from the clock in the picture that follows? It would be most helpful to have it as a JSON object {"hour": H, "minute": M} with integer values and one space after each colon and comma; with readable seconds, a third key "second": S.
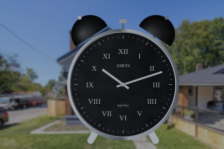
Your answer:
{"hour": 10, "minute": 12}
